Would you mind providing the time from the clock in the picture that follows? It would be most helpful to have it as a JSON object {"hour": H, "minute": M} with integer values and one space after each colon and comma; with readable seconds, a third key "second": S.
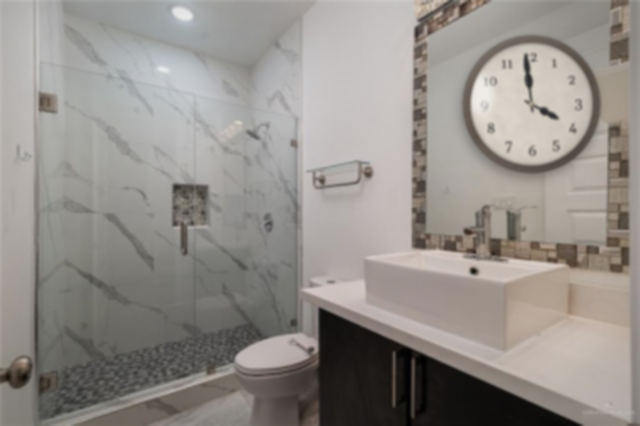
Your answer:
{"hour": 3, "minute": 59}
